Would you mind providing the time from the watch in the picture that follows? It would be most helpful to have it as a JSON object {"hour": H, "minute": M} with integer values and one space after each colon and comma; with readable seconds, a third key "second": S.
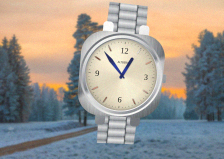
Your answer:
{"hour": 12, "minute": 53}
